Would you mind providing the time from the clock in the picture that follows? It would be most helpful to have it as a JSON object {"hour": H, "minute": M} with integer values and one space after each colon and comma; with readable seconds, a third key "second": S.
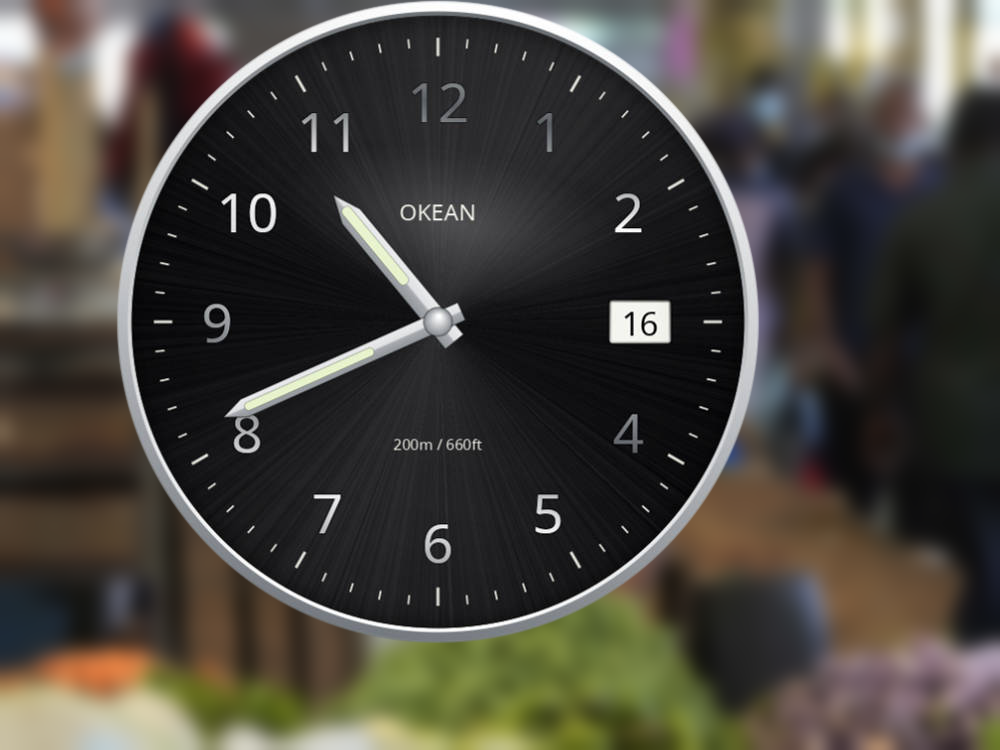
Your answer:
{"hour": 10, "minute": 41}
